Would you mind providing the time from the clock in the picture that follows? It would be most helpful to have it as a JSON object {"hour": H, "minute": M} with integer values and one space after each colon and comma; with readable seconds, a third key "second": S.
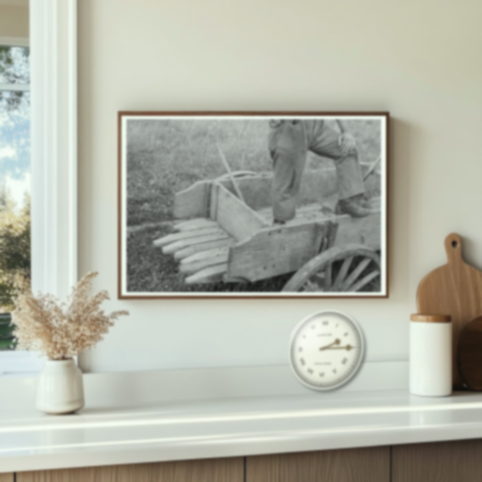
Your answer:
{"hour": 2, "minute": 15}
